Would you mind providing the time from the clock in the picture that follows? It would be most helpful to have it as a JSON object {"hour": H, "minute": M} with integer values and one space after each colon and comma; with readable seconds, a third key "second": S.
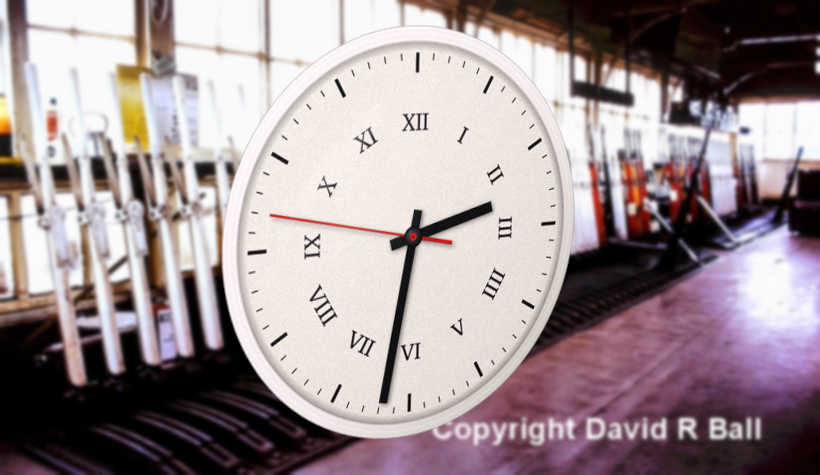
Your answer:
{"hour": 2, "minute": 31, "second": 47}
